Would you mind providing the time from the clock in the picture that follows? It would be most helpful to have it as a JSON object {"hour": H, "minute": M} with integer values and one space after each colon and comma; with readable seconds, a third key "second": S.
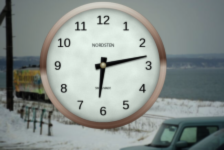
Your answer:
{"hour": 6, "minute": 13}
